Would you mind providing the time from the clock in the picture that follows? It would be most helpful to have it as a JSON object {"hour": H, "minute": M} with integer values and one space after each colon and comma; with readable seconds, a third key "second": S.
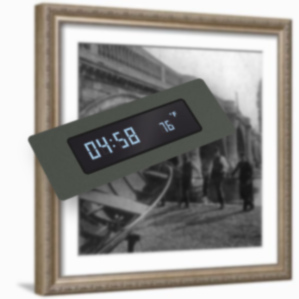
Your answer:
{"hour": 4, "minute": 58}
